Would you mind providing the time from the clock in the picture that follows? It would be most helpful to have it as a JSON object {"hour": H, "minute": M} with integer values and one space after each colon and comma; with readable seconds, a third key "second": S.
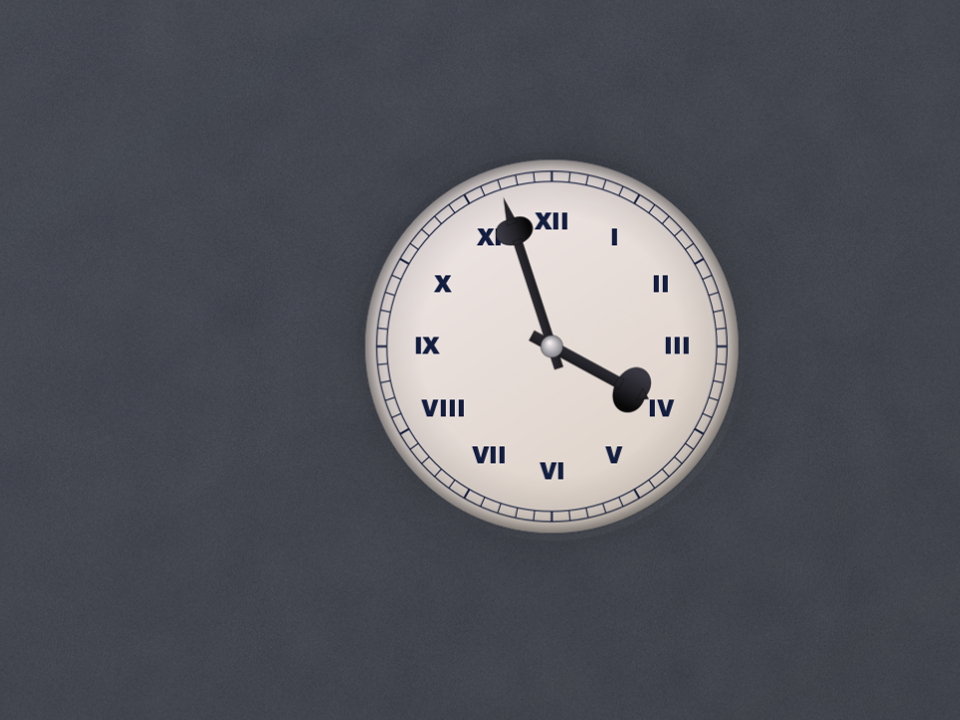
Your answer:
{"hour": 3, "minute": 57}
